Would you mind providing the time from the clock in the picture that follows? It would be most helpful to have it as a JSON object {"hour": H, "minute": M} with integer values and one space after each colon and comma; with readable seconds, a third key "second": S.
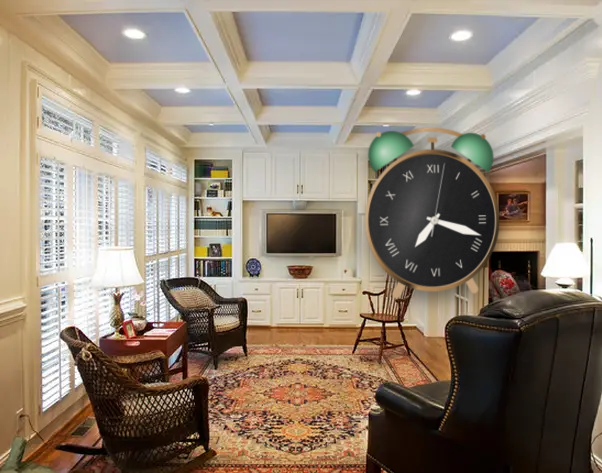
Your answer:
{"hour": 7, "minute": 18, "second": 2}
